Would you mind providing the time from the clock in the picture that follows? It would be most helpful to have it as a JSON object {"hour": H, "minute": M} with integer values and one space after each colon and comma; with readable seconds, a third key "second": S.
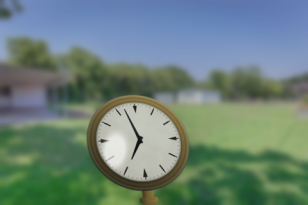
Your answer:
{"hour": 6, "minute": 57}
